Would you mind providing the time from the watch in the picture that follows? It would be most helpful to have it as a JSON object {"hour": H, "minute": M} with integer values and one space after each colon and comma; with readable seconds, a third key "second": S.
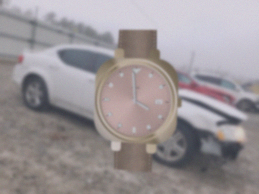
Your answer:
{"hour": 3, "minute": 59}
